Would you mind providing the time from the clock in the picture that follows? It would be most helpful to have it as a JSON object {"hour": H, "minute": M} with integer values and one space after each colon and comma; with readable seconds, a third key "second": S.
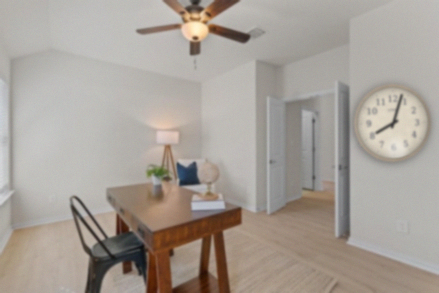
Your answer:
{"hour": 8, "minute": 3}
